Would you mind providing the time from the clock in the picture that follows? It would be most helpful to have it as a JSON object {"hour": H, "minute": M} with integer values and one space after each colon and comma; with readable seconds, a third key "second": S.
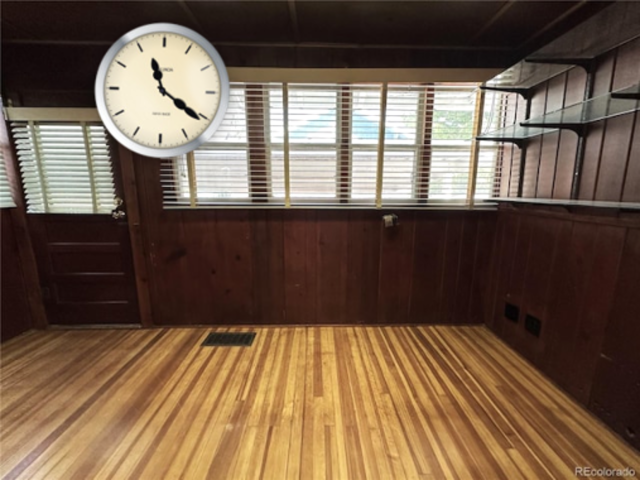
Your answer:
{"hour": 11, "minute": 21}
